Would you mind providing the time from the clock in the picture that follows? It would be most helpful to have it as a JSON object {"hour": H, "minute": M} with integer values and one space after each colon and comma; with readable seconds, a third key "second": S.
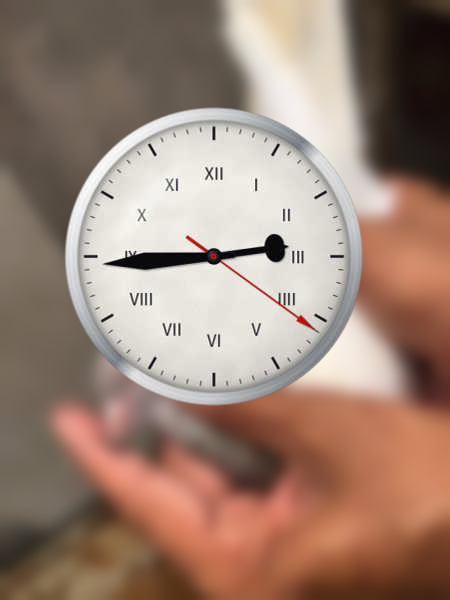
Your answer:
{"hour": 2, "minute": 44, "second": 21}
